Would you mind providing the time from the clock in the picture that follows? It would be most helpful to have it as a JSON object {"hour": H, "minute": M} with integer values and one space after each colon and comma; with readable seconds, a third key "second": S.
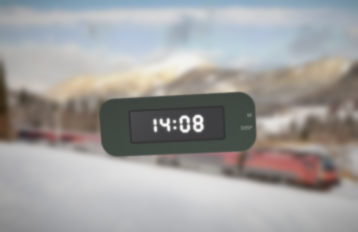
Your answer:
{"hour": 14, "minute": 8}
